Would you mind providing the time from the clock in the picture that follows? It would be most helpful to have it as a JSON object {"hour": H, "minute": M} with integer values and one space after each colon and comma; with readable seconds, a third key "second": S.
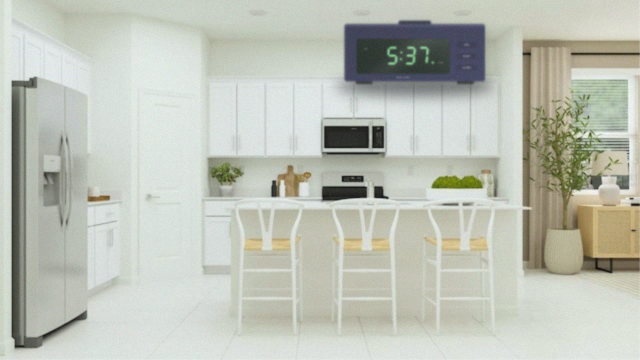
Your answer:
{"hour": 5, "minute": 37}
